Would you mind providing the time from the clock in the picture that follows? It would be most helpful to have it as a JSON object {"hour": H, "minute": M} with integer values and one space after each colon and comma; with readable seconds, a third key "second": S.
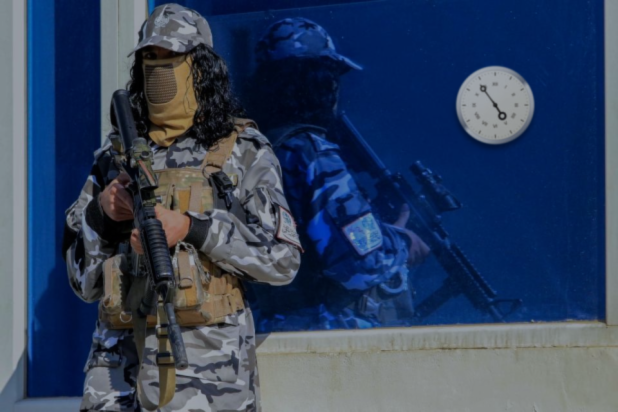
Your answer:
{"hour": 4, "minute": 54}
